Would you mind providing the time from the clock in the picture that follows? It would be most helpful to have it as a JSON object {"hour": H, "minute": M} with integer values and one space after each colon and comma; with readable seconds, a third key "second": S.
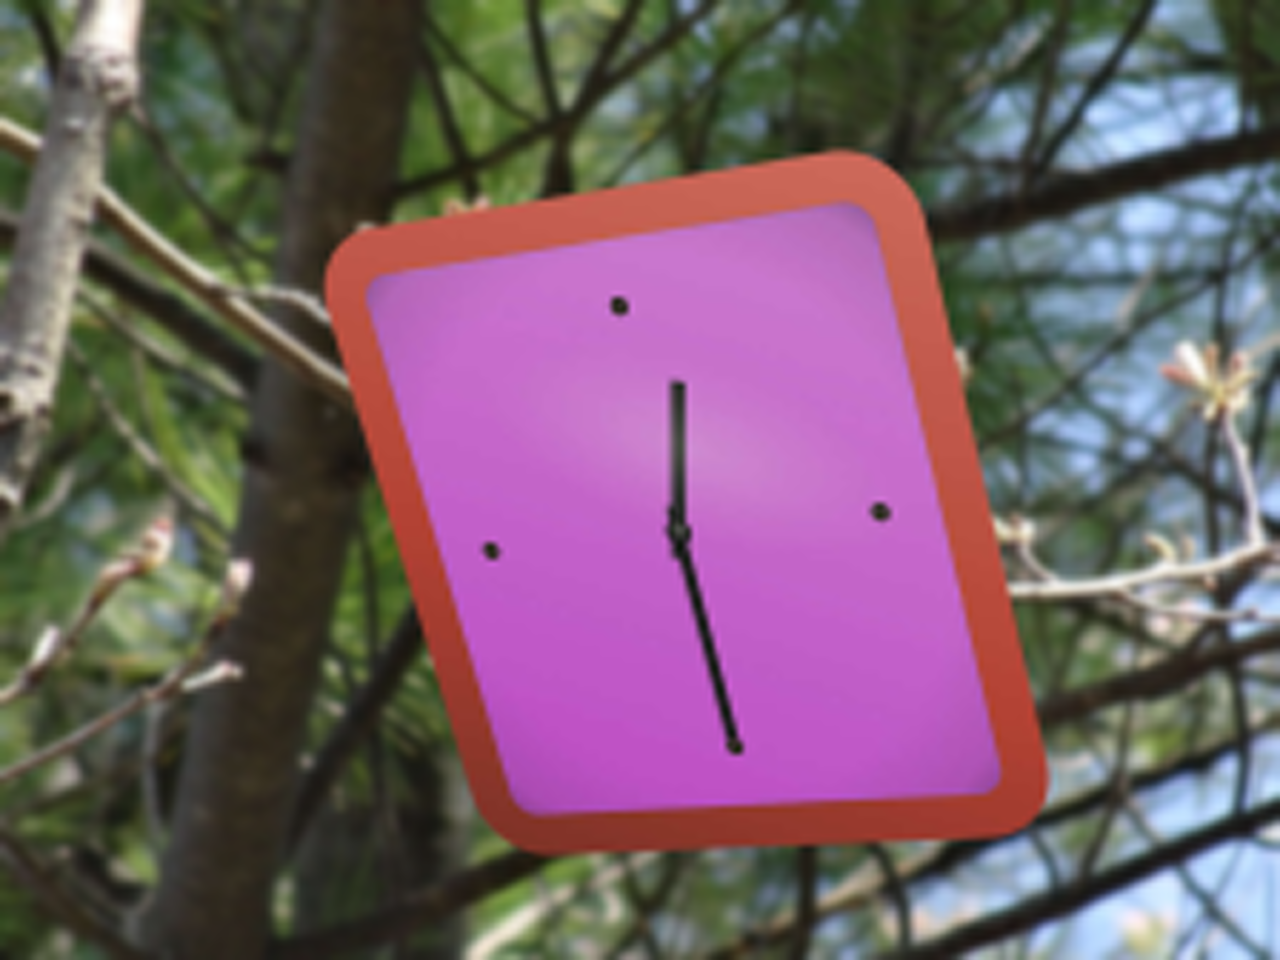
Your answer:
{"hour": 12, "minute": 30}
